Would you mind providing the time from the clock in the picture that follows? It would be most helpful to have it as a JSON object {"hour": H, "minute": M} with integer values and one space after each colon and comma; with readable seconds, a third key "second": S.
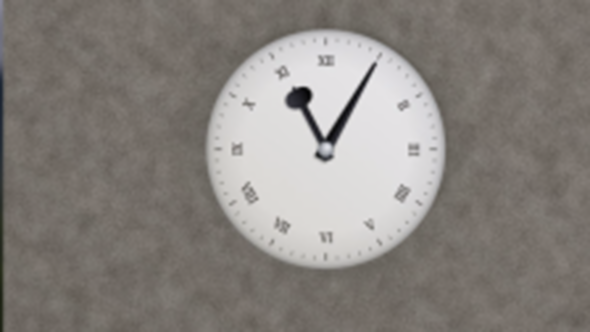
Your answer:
{"hour": 11, "minute": 5}
